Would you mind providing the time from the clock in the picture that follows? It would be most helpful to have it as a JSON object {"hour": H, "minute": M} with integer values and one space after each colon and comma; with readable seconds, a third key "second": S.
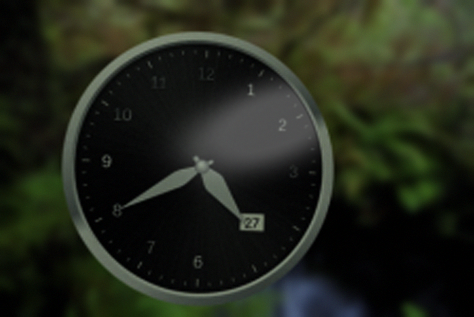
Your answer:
{"hour": 4, "minute": 40}
